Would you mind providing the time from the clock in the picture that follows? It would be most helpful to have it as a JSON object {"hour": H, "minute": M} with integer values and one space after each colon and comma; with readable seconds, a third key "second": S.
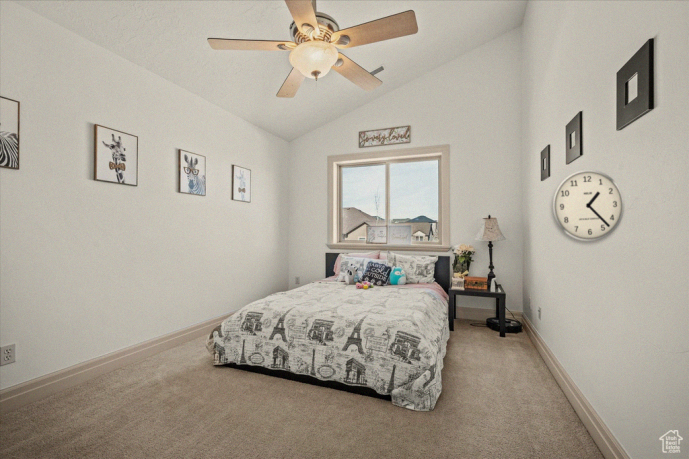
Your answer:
{"hour": 1, "minute": 23}
